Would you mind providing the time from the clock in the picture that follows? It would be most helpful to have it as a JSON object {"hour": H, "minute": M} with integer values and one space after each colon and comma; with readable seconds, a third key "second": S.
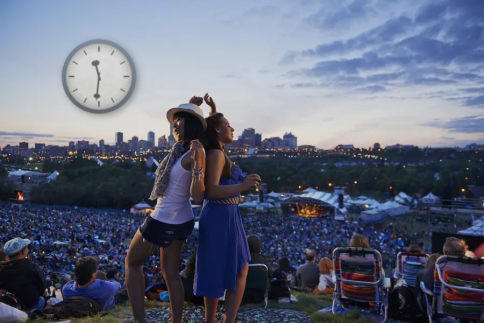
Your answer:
{"hour": 11, "minute": 31}
